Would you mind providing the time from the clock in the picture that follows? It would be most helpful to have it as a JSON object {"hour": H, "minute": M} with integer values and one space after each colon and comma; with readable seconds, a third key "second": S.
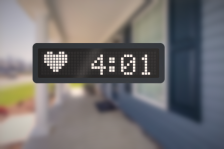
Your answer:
{"hour": 4, "minute": 1}
